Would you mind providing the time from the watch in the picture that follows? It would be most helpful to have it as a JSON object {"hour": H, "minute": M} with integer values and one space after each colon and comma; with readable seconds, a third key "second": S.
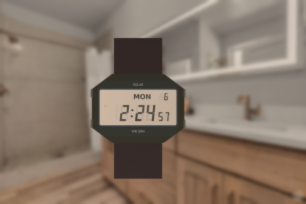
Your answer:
{"hour": 2, "minute": 24, "second": 57}
